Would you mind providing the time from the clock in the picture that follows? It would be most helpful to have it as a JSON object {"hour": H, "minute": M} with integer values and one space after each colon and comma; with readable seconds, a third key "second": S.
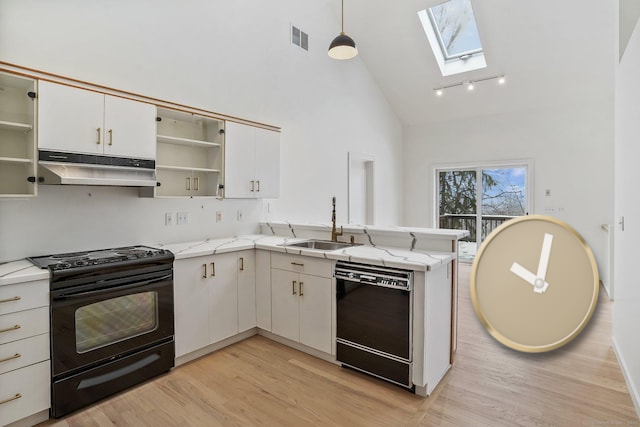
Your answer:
{"hour": 10, "minute": 2}
